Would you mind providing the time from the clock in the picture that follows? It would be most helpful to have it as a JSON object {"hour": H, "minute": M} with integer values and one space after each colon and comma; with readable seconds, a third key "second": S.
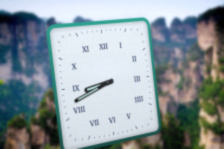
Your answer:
{"hour": 8, "minute": 42}
